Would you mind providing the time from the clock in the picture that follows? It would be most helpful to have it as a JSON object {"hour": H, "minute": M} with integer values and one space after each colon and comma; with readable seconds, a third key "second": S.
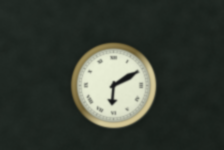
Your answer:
{"hour": 6, "minute": 10}
